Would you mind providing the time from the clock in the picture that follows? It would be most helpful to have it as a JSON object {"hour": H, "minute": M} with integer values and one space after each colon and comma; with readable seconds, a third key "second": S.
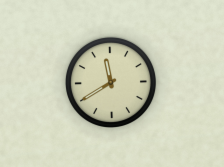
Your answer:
{"hour": 11, "minute": 40}
